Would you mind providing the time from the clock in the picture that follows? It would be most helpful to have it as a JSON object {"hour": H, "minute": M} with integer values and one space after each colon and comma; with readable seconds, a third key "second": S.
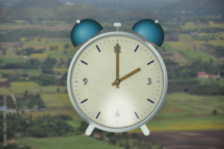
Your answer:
{"hour": 2, "minute": 0}
